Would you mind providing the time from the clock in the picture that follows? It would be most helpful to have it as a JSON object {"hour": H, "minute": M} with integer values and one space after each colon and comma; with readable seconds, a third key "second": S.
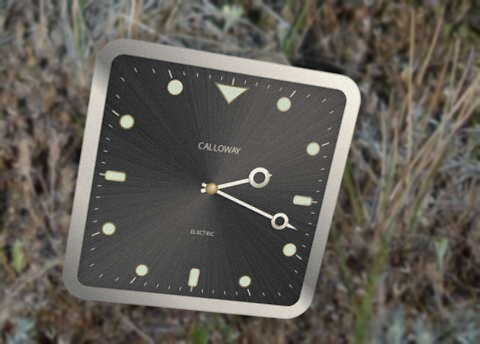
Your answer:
{"hour": 2, "minute": 18}
